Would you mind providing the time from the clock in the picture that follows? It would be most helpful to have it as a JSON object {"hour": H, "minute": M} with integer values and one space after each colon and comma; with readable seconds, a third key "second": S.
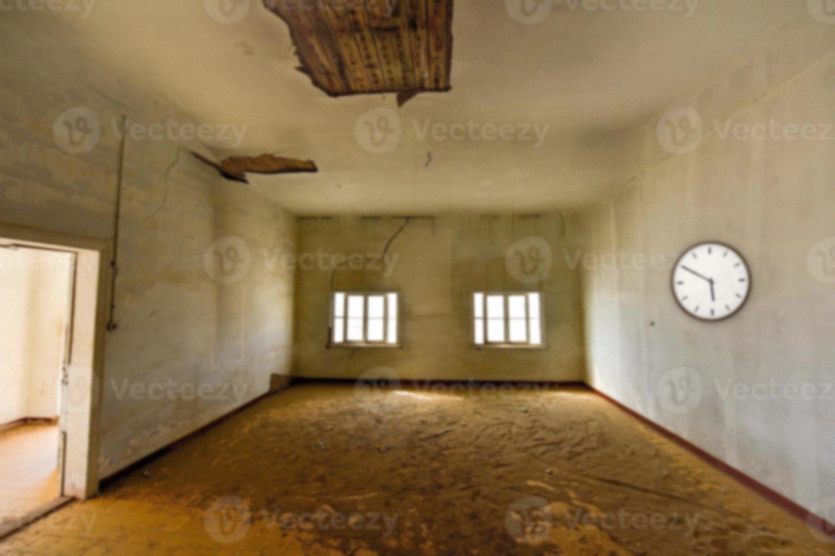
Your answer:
{"hour": 5, "minute": 50}
